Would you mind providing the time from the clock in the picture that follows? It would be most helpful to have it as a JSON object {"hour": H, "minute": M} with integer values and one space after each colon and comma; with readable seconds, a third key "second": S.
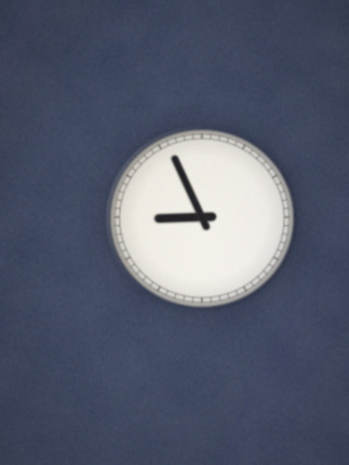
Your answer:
{"hour": 8, "minute": 56}
